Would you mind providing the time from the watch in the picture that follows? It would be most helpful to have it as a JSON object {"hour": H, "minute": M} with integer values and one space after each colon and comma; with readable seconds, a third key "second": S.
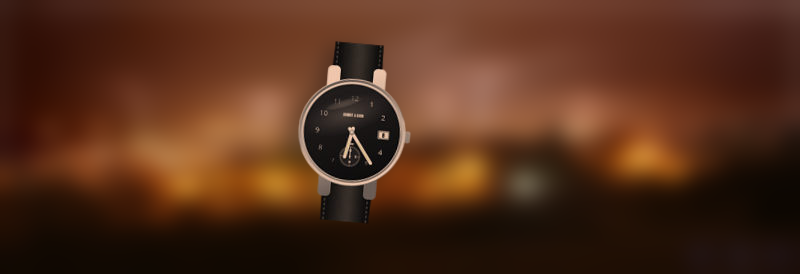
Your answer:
{"hour": 6, "minute": 24}
